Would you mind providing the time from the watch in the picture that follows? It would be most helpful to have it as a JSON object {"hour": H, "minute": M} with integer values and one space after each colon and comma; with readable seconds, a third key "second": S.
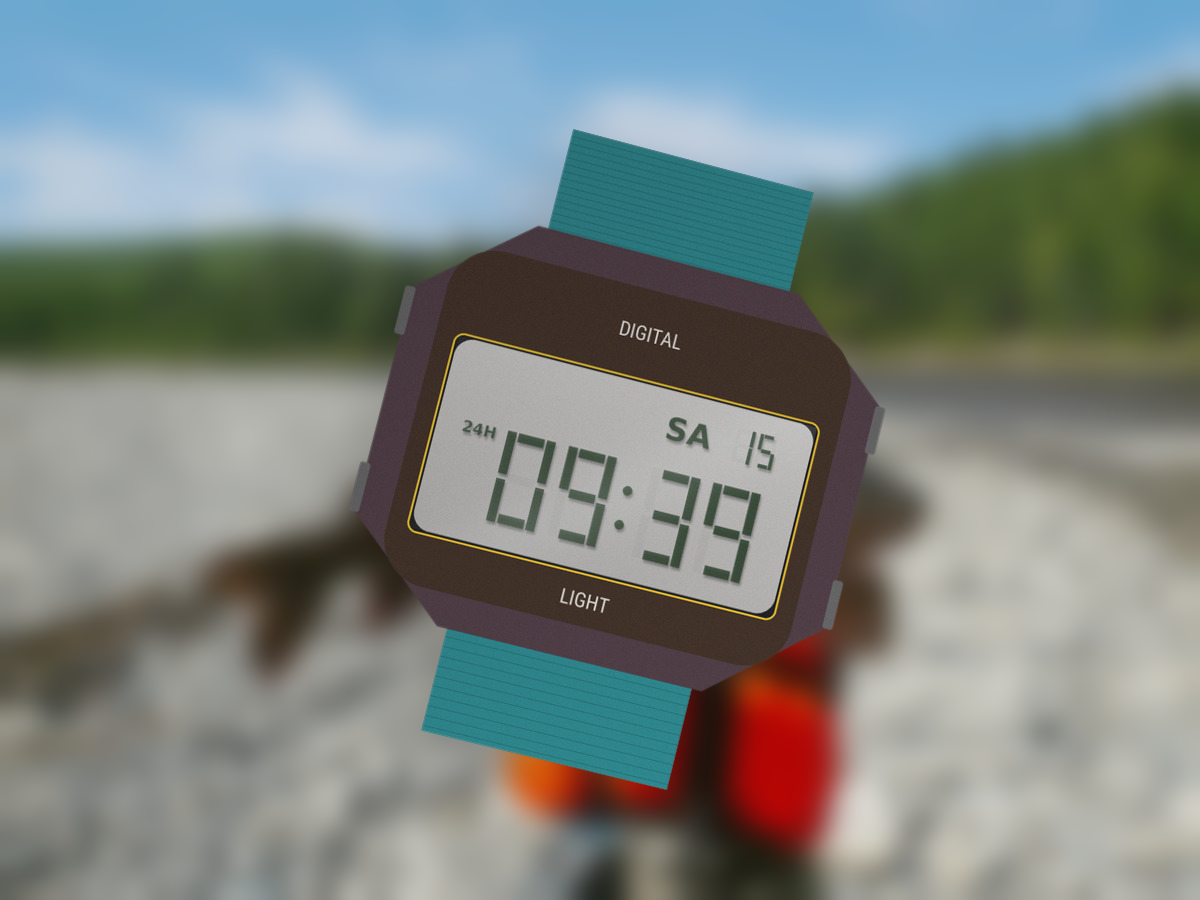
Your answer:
{"hour": 9, "minute": 39}
